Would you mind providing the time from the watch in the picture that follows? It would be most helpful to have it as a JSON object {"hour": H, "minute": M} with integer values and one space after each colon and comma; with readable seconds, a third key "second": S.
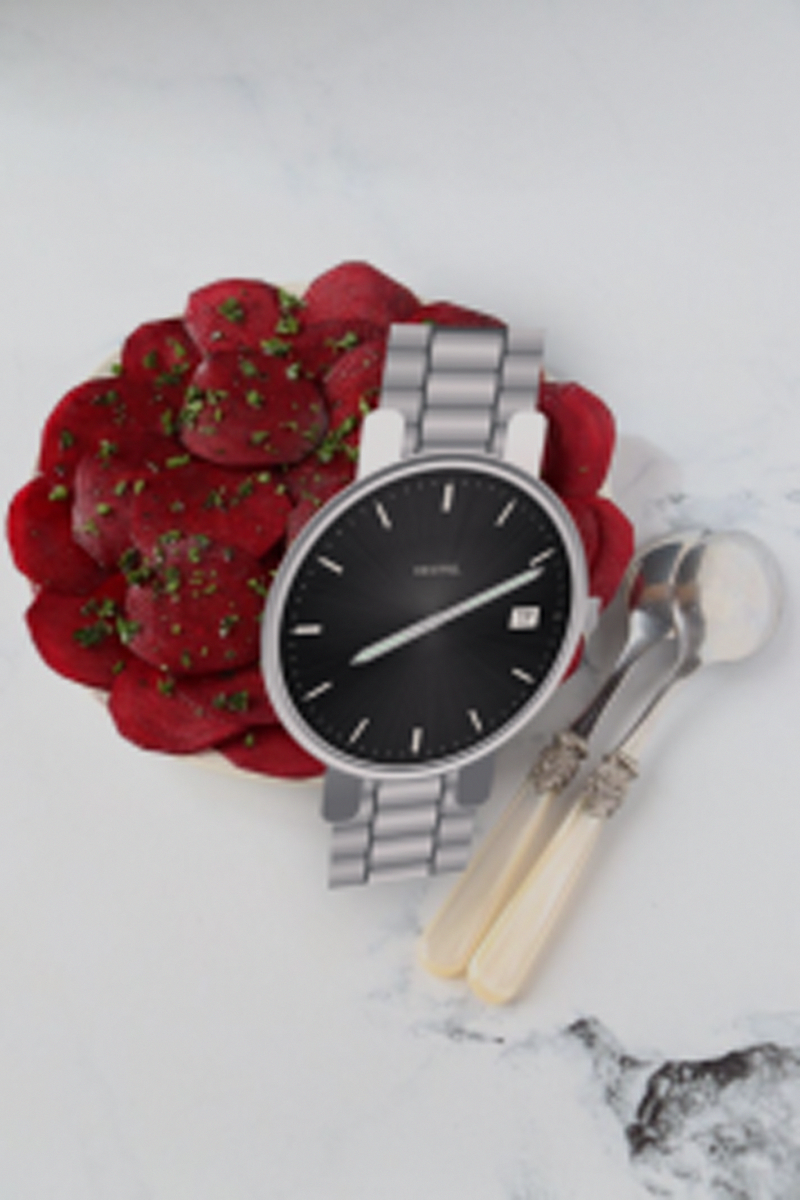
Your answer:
{"hour": 8, "minute": 11}
